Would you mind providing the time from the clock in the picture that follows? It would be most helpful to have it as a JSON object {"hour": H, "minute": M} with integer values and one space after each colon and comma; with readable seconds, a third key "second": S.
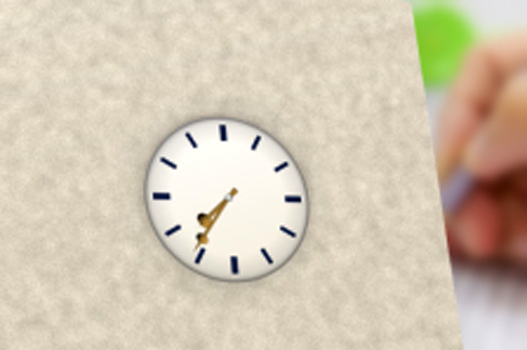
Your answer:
{"hour": 7, "minute": 36}
